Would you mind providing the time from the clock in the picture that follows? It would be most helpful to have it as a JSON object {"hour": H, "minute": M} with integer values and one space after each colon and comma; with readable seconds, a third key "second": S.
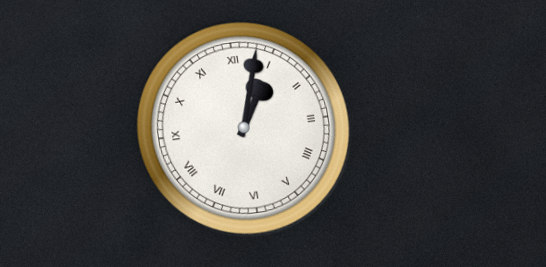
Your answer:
{"hour": 1, "minute": 3}
